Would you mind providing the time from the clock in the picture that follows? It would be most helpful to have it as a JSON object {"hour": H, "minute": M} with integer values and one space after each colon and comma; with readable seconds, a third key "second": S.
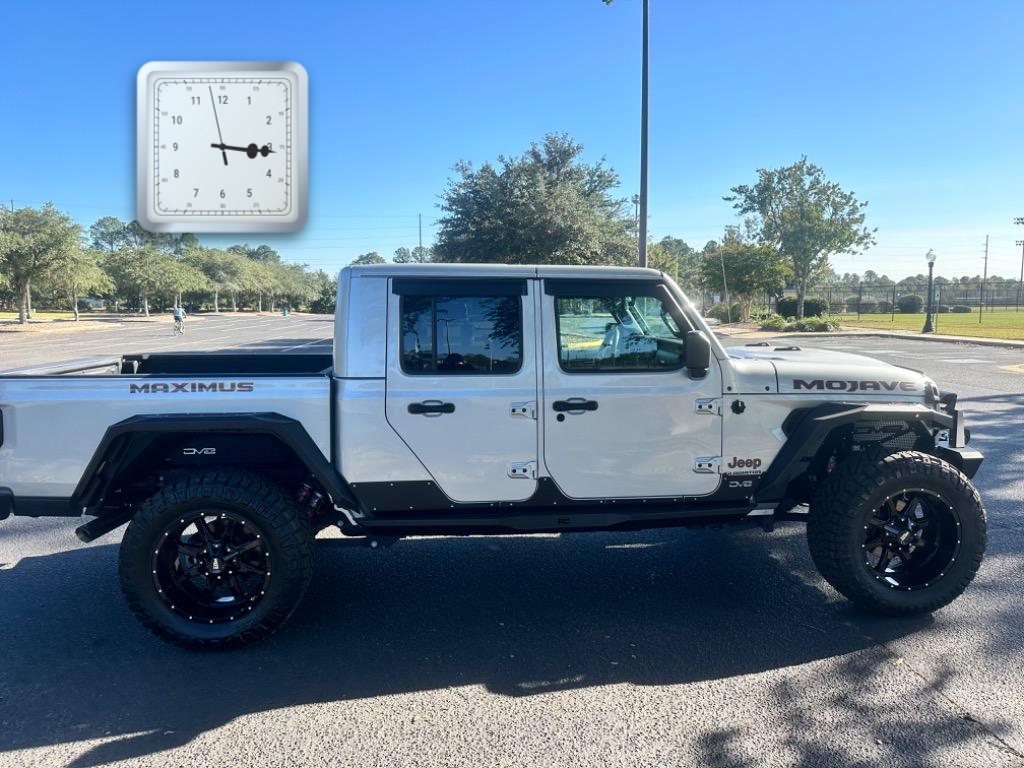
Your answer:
{"hour": 3, "minute": 15, "second": 58}
